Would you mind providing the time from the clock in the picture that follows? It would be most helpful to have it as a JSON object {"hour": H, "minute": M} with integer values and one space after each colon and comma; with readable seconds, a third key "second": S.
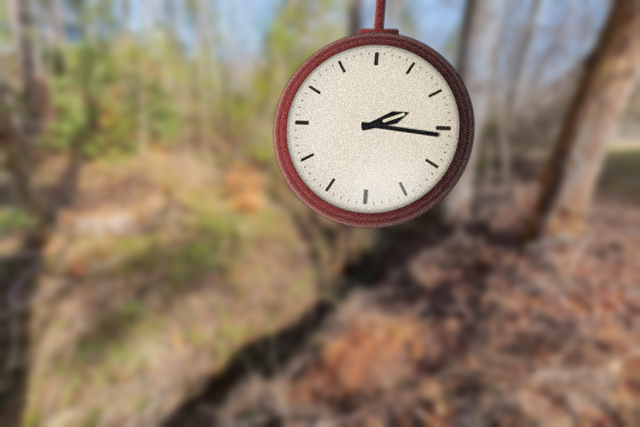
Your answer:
{"hour": 2, "minute": 16}
